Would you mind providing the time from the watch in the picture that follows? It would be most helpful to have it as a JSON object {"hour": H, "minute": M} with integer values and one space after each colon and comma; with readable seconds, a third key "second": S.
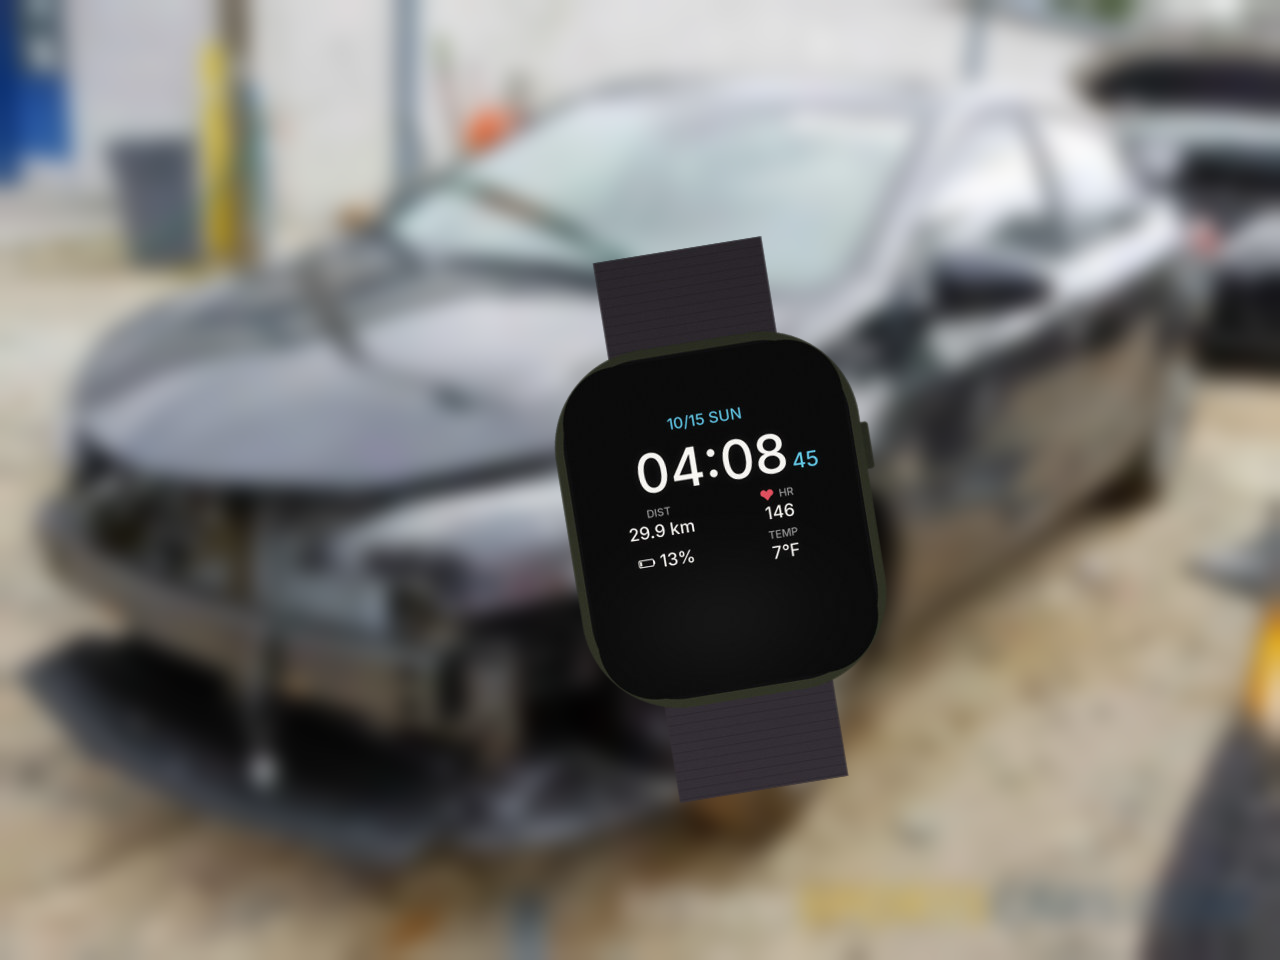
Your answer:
{"hour": 4, "minute": 8, "second": 45}
